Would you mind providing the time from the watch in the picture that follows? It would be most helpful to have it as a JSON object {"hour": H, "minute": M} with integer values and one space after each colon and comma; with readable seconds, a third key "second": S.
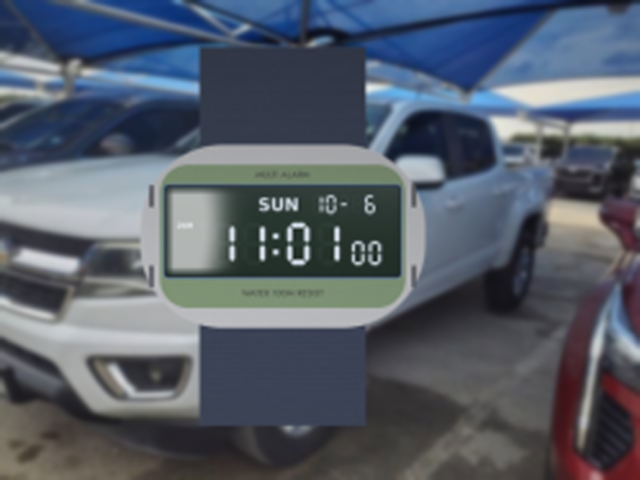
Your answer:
{"hour": 11, "minute": 1, "second": 0}
